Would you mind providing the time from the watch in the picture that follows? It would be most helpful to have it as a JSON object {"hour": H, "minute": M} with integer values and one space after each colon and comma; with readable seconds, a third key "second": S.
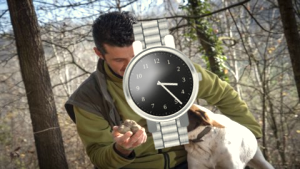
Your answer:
{"hour": 3, "minute": 24}
